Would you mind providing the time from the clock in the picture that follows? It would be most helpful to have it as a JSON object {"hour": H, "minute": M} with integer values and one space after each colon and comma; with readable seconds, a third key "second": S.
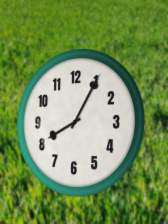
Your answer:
{"hour": 8, "minute": 5}
